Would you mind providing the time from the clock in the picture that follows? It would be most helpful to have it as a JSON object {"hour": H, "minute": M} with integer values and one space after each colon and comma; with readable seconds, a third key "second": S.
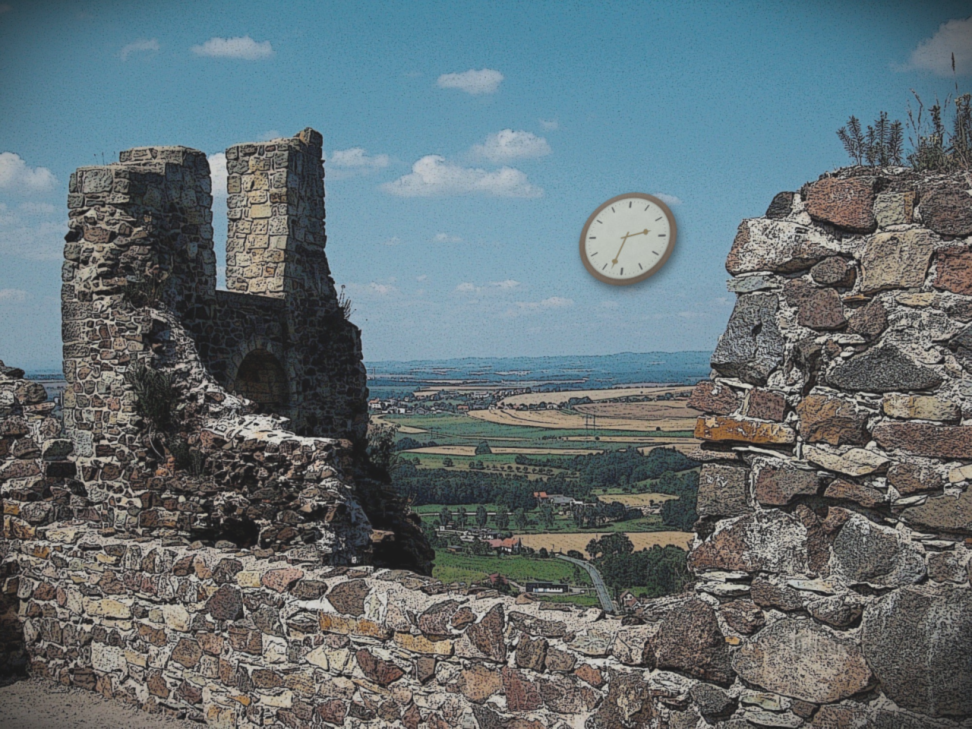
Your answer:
{"hour": 2, "minute": 33}
